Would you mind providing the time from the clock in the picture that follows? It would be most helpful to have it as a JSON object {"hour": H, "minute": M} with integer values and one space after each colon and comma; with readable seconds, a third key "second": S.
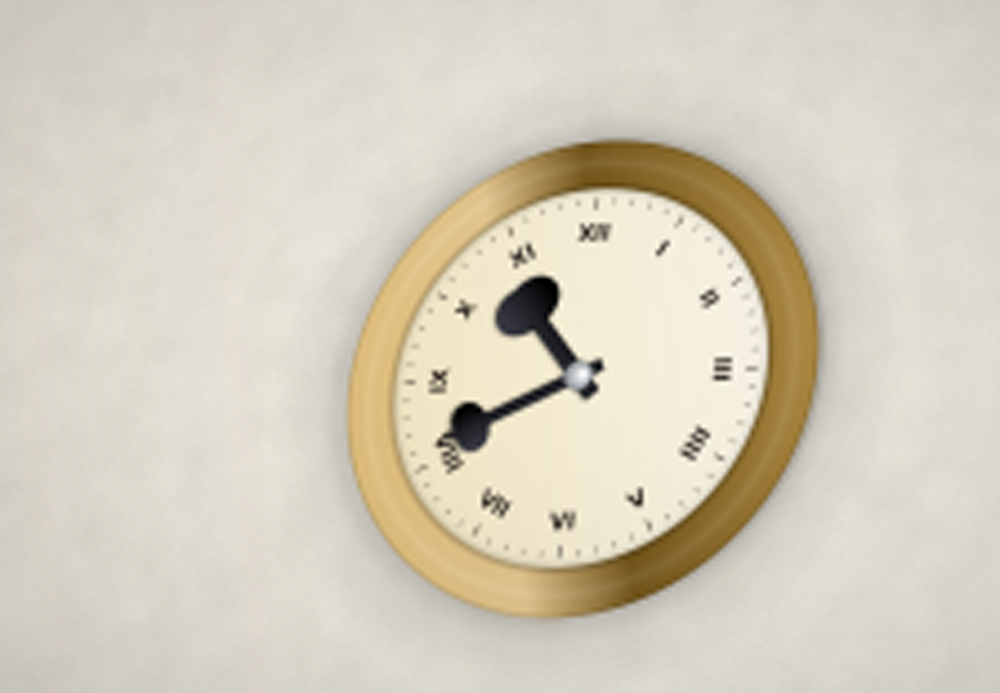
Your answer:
{"hour": 10, "minute": 41}
